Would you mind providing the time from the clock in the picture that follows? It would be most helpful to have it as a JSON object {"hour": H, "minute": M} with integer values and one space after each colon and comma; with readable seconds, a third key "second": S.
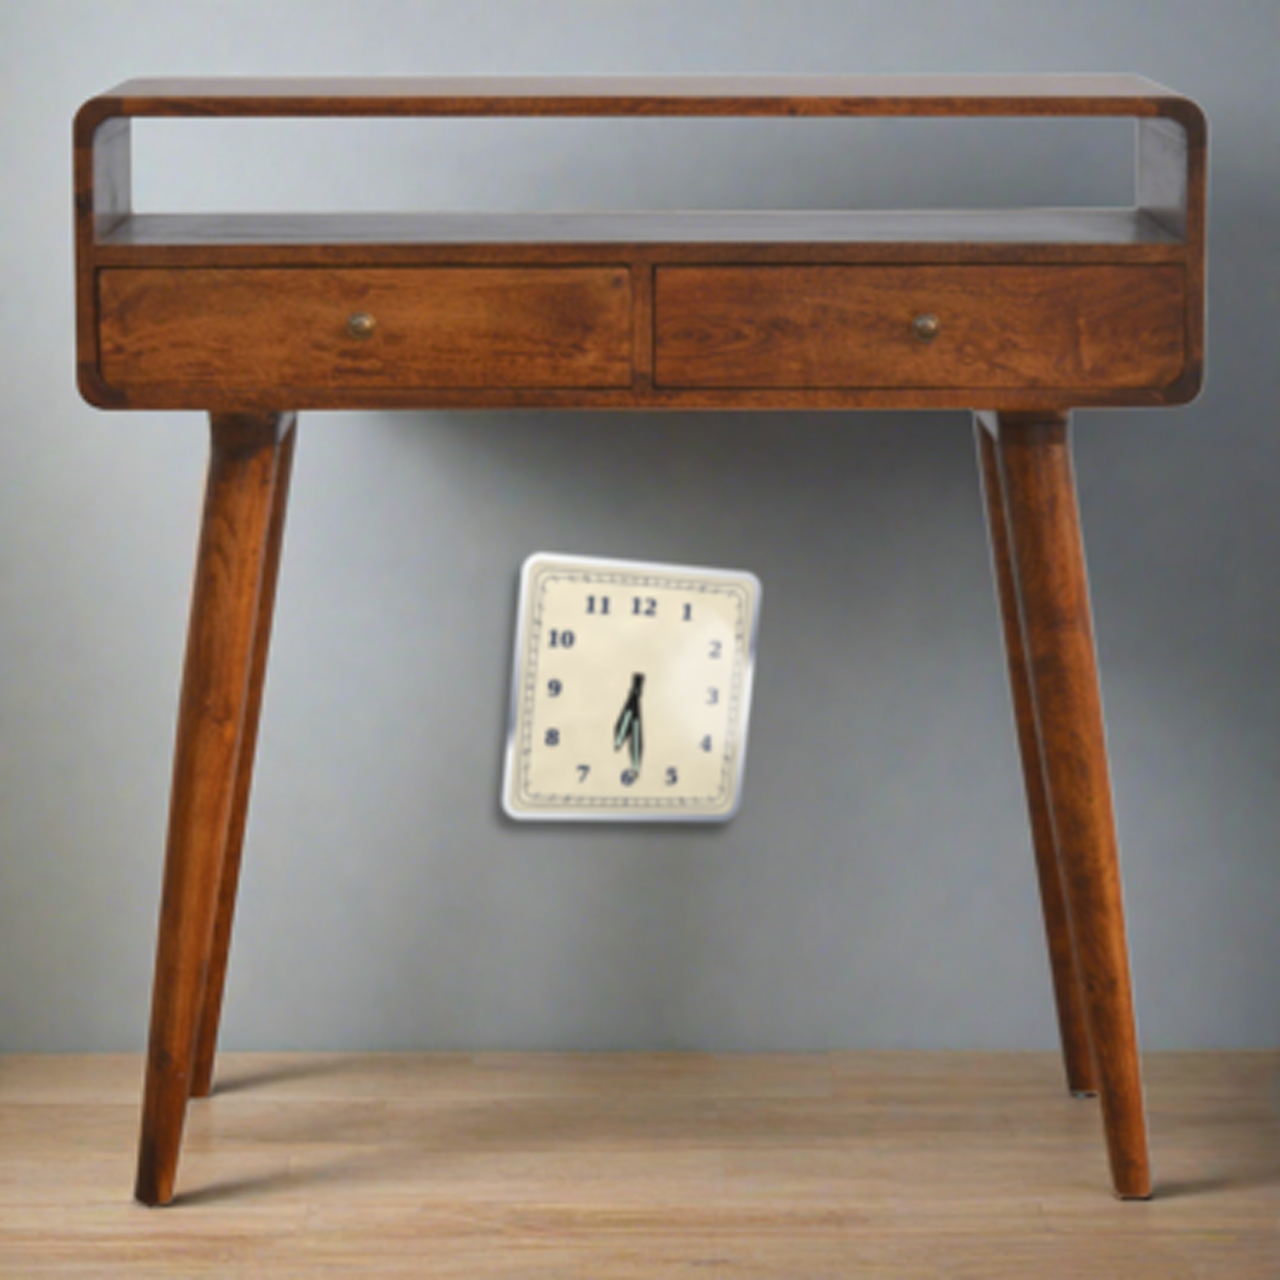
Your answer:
{"hour": 6, "minute": 29}
